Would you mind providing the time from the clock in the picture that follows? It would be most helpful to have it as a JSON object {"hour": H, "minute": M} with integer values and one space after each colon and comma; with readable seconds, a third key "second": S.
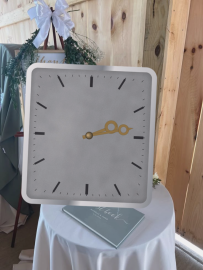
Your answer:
{"hour": 2, "minute": 13}
